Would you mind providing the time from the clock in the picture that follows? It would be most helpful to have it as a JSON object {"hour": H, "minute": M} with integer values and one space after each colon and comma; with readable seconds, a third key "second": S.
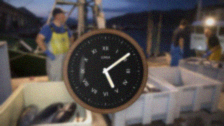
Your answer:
{"hour": 5, "minute": 9}
